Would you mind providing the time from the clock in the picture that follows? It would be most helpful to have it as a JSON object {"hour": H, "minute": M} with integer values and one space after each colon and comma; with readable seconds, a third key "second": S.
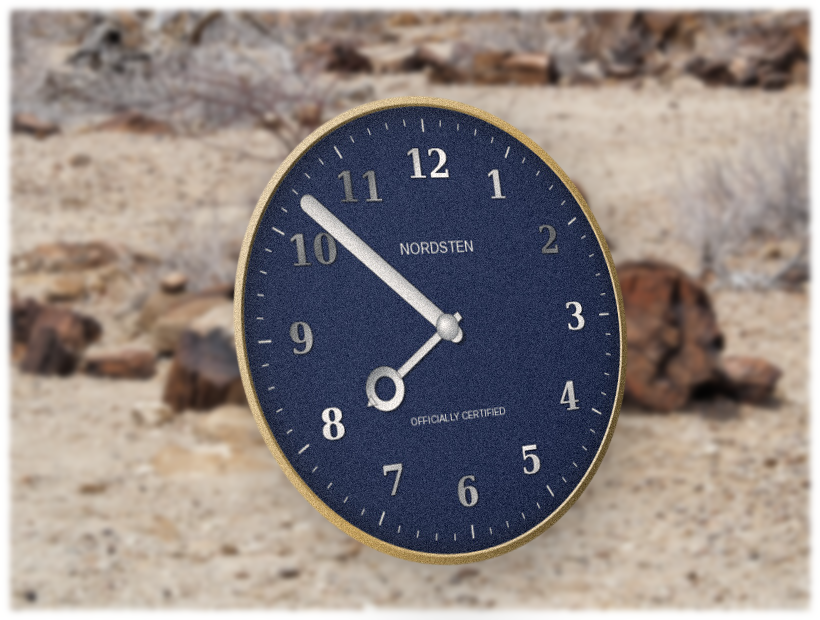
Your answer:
{"hour": 7, "minute": 52}
